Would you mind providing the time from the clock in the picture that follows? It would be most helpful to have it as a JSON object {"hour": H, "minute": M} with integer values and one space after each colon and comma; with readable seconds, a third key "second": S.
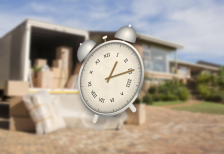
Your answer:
{"hour": 1, "minute": 15}
